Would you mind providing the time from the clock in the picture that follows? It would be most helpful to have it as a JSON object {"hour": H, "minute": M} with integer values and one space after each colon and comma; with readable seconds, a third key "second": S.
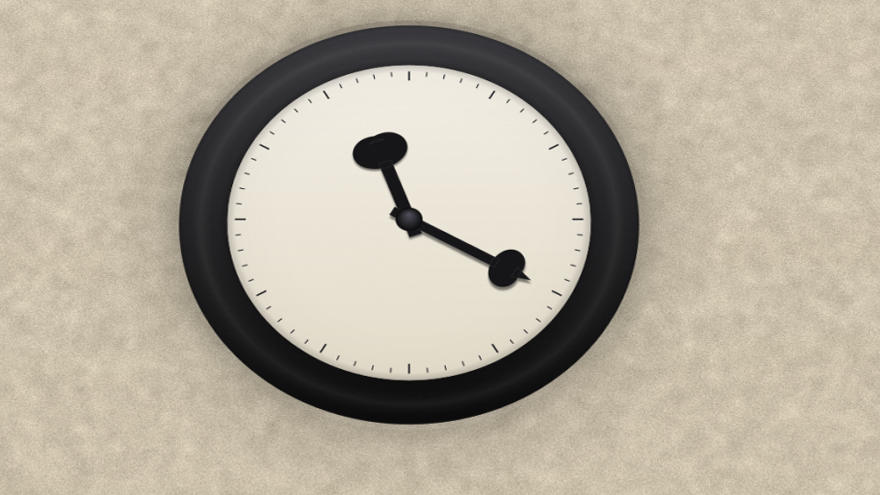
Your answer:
{"hour": 11, "minute": 20}
